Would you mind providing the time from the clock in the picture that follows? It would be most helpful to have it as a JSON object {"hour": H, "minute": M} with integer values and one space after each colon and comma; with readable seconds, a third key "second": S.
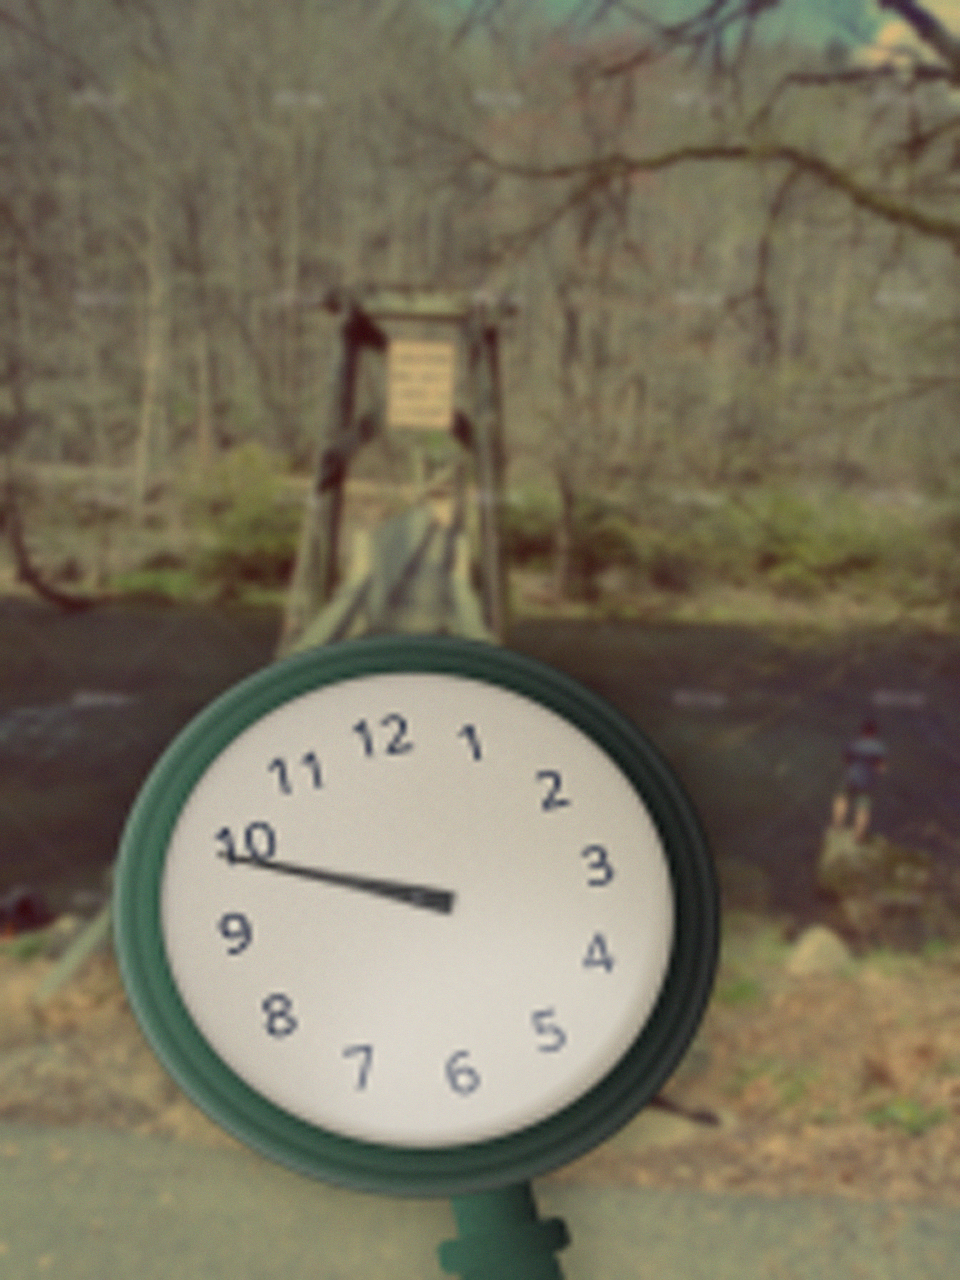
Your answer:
{"hour": 9, "minute": 49}
